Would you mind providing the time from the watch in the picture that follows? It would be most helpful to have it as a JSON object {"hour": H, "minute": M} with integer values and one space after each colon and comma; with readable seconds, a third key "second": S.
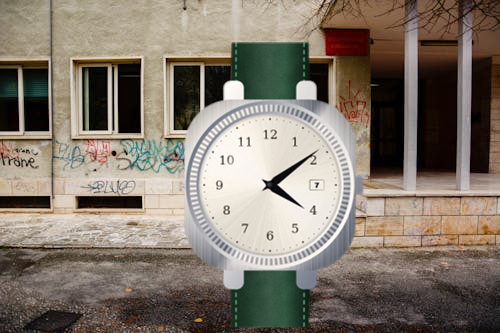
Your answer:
{"hour": 4, "minute": 9}
